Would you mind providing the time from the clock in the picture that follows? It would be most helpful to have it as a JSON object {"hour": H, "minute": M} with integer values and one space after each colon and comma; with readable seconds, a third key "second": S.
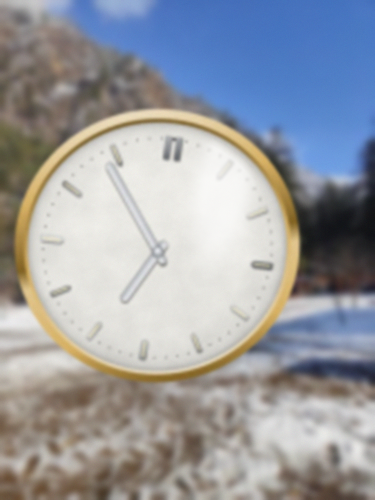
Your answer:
{"hour": 6, "minute": 54}
